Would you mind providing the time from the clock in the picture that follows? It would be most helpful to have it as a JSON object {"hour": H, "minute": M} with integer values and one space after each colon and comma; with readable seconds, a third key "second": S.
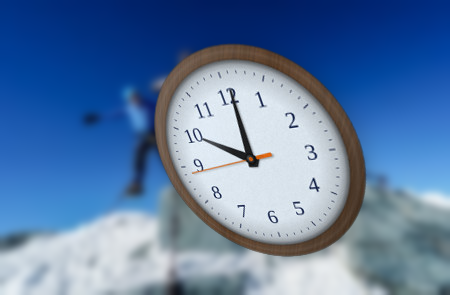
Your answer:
{"hour": 10, "minute": 0, "second": 44}
